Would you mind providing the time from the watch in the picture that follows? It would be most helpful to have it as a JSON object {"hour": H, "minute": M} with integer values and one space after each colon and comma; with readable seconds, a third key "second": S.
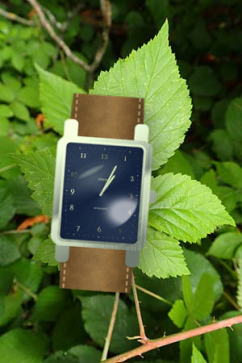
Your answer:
{"hour": 1, "minute": 4}
